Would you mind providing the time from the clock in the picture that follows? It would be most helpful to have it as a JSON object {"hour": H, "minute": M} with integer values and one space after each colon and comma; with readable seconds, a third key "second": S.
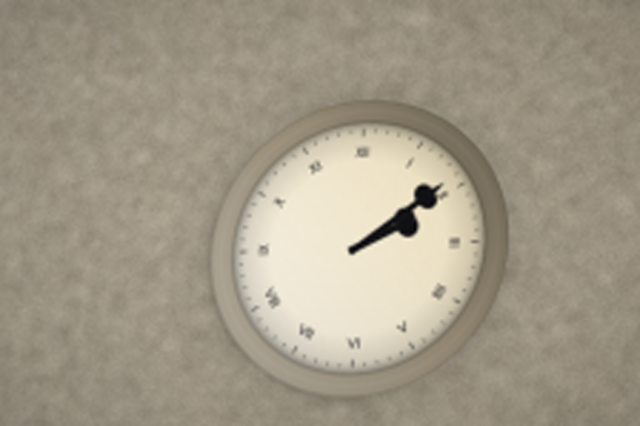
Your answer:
{"hour": 2, "minute": 9}
